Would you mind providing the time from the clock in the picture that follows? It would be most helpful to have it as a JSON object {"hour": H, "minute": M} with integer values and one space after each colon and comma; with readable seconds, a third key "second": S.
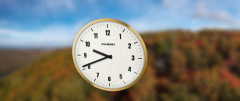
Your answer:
{"hour": 9, "minute": 41}
